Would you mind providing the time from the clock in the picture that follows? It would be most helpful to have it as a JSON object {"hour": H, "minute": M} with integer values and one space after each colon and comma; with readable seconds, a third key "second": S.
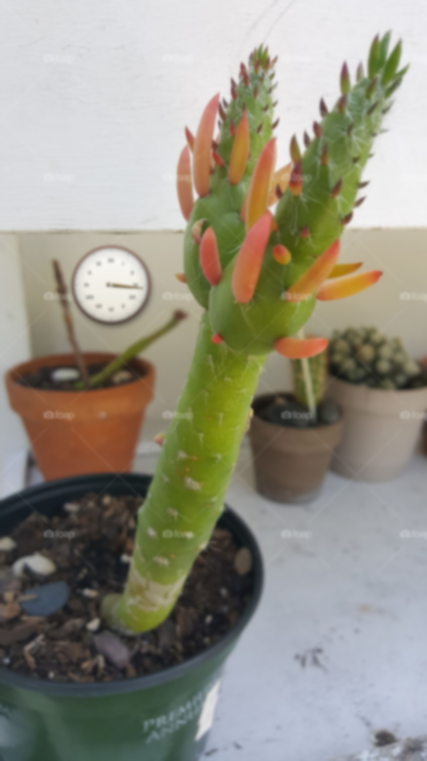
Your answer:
{"hour": 3, "minute": 16}
